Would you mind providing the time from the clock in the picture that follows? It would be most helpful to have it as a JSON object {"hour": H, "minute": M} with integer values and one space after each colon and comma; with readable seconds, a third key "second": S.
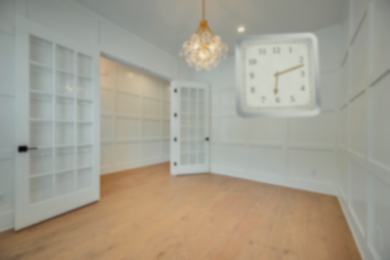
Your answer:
{"hour": 6, "minute": 12}
